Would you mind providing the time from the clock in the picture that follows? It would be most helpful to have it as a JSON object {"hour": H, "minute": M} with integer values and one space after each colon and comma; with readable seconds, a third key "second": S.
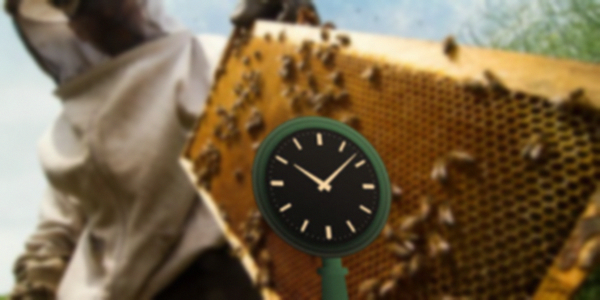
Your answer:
{"hour": 10, "minute": 8}
